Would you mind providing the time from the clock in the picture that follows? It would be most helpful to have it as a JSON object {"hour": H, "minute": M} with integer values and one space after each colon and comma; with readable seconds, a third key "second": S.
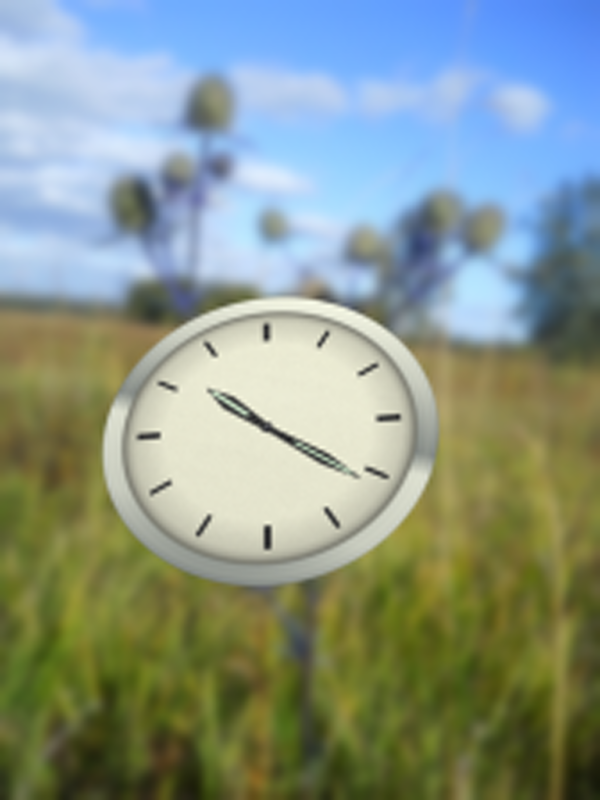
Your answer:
{"hour": 10, "minute": 21}
